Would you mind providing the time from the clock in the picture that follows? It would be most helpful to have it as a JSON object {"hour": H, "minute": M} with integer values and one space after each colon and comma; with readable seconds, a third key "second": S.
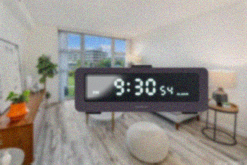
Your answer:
{"hour": 9, "minute": 30, "second": 54}
